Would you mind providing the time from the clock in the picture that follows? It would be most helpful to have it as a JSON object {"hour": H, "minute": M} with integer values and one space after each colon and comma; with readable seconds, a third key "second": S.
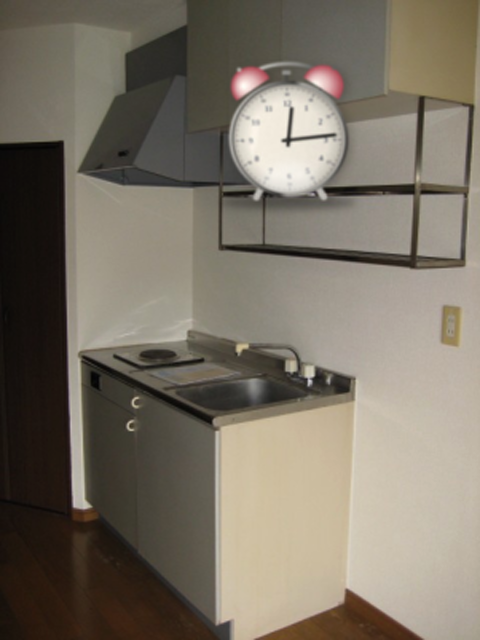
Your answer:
{"hour": 12, "minute": 14}
